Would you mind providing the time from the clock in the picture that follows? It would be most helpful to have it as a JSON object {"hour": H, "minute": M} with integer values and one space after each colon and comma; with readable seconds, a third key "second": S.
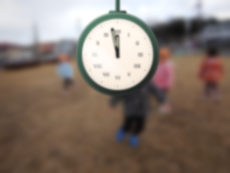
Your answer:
{"hour": 11, "minute": 58}
